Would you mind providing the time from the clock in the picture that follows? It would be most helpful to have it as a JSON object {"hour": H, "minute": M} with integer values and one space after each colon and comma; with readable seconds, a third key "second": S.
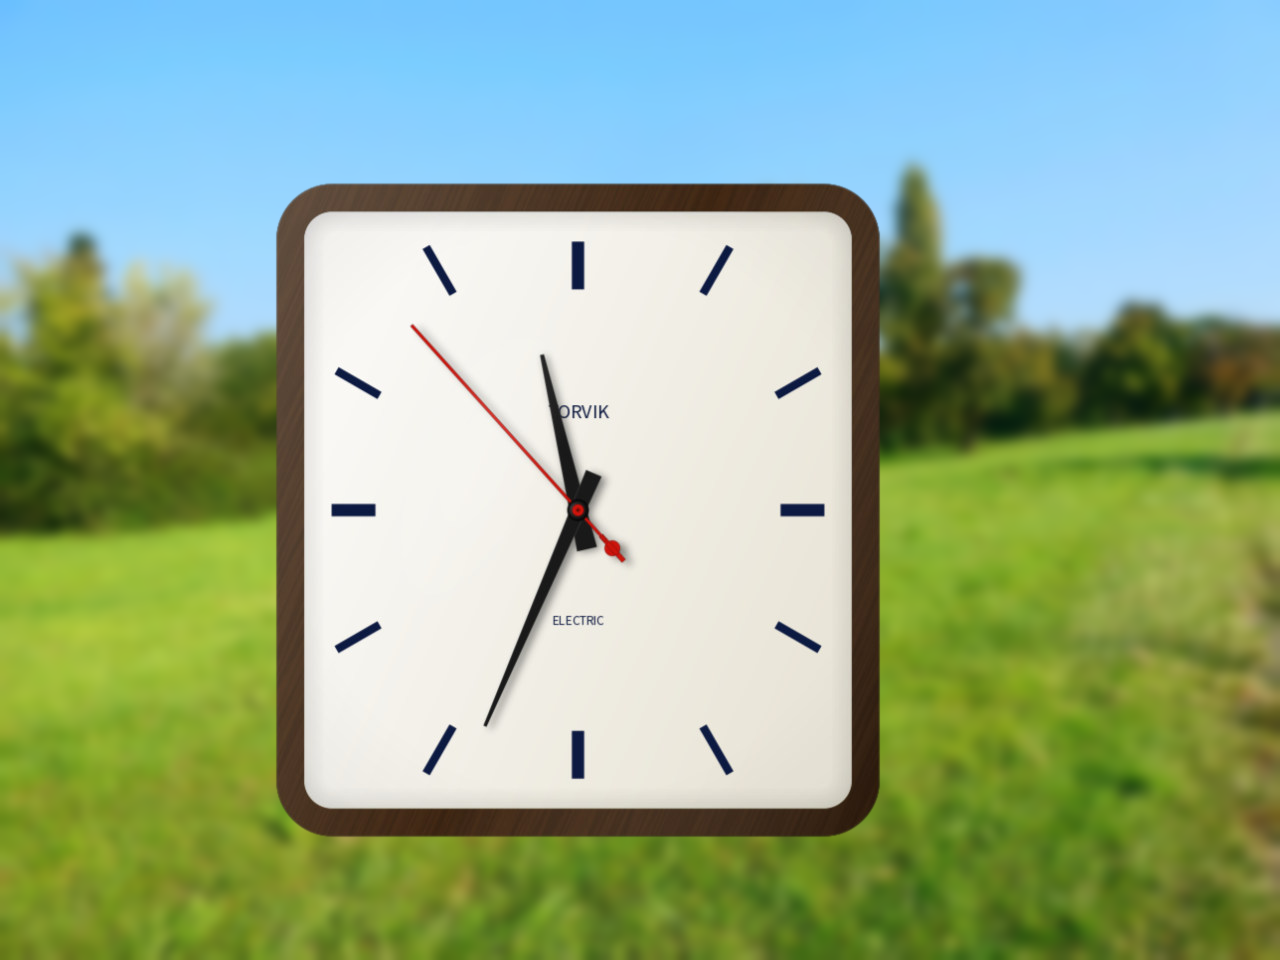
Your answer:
{"hour": 11, "minute": 33, "second": 53}
